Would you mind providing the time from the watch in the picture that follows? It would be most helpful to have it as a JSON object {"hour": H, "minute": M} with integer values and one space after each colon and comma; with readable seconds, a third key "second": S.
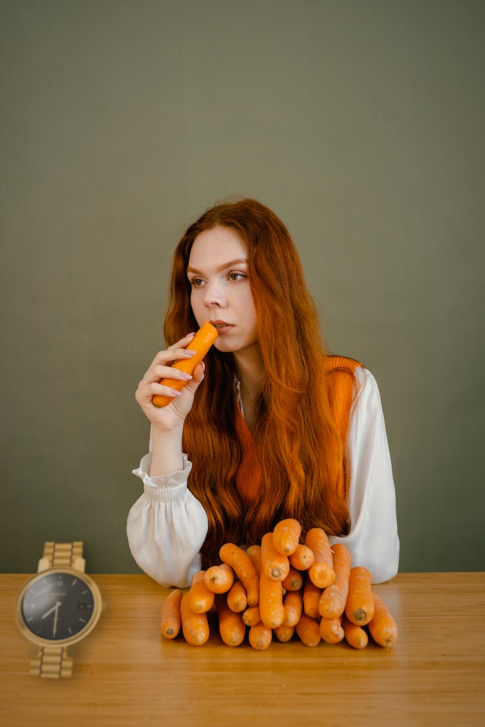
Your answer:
{"hour": 7, "minute": 30}
